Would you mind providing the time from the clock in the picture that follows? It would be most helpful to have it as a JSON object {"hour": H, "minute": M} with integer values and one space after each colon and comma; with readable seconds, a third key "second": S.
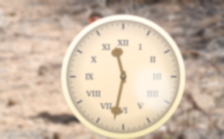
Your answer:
{"hour": 11, "minute": 32}
